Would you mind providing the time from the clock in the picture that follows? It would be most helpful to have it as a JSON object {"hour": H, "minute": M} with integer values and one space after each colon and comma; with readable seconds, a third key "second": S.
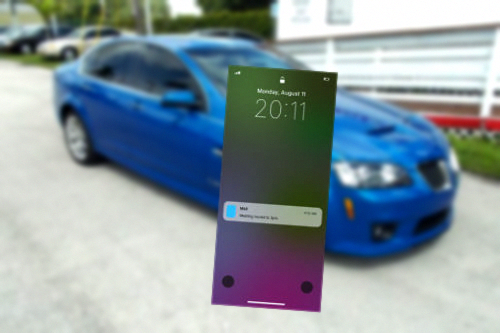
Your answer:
{"hour": 20, "minute": 11}
